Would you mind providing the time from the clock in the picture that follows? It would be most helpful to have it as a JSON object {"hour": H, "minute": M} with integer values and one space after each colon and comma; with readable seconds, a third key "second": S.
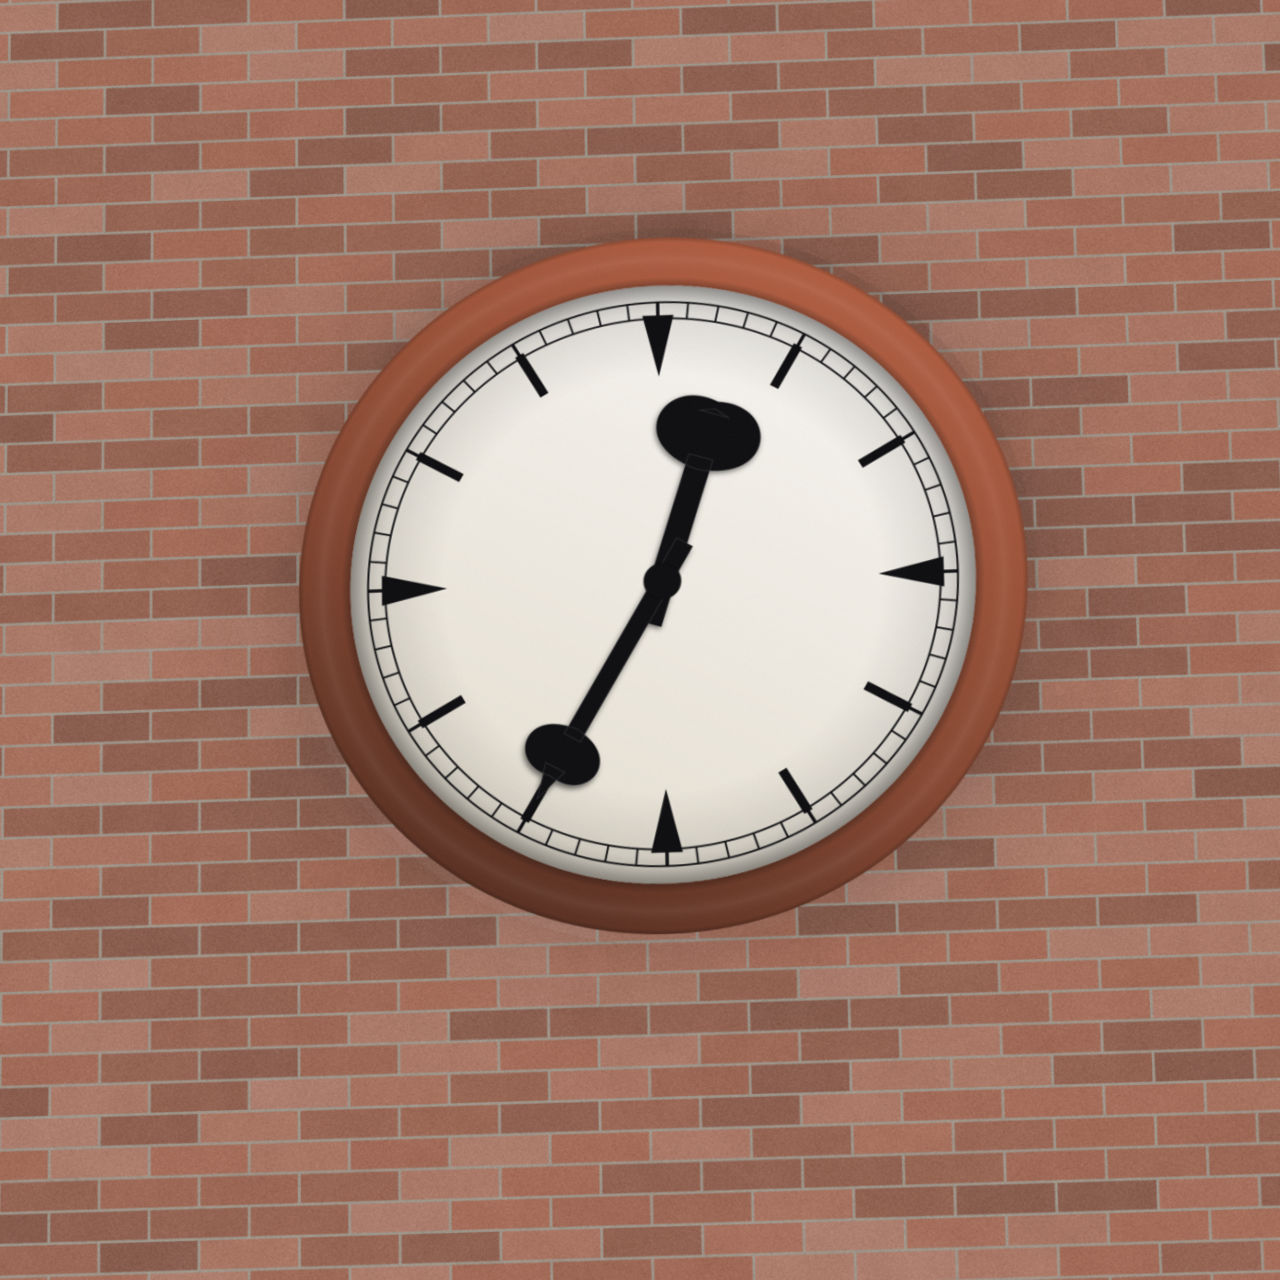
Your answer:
{"hour": 12, "minute": 35}
